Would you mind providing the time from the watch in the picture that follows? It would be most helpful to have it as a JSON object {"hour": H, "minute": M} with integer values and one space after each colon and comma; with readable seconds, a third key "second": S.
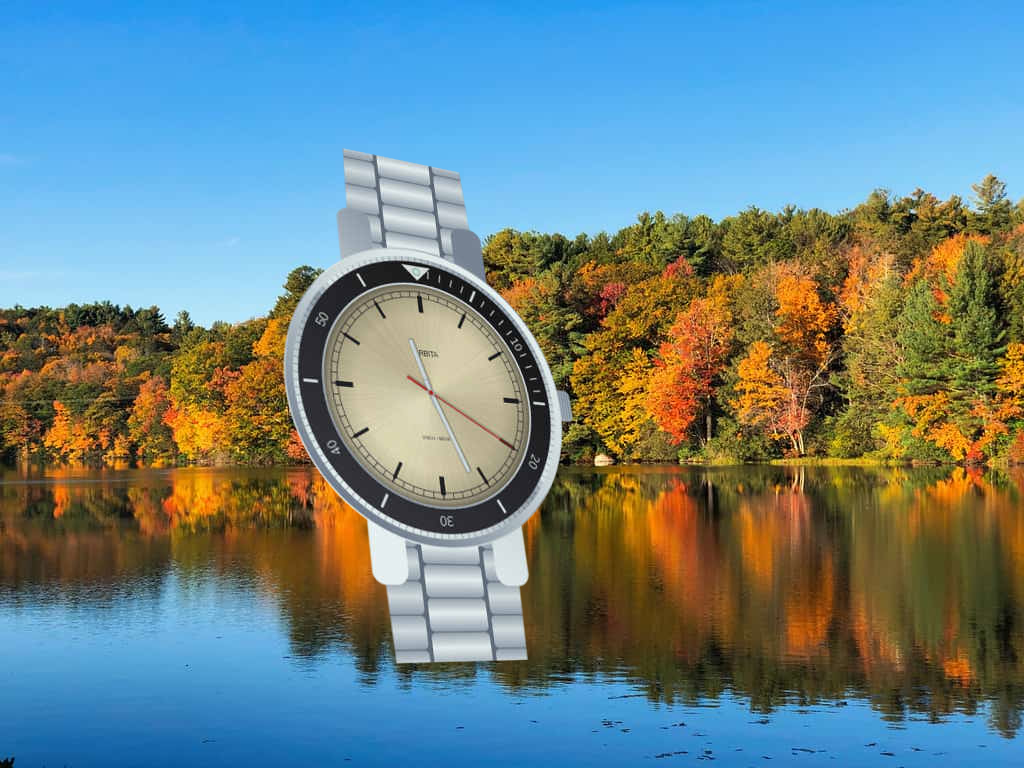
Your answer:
{"hour": 11, "minute": 26, "second": 20}
